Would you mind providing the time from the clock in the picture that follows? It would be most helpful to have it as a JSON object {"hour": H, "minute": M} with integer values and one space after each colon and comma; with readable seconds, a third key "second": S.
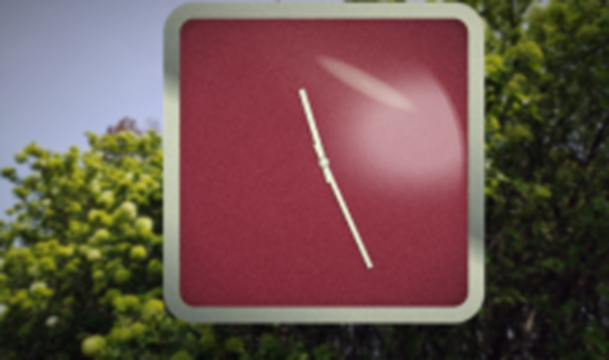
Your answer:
{"hour": 11, "minute": 26}
